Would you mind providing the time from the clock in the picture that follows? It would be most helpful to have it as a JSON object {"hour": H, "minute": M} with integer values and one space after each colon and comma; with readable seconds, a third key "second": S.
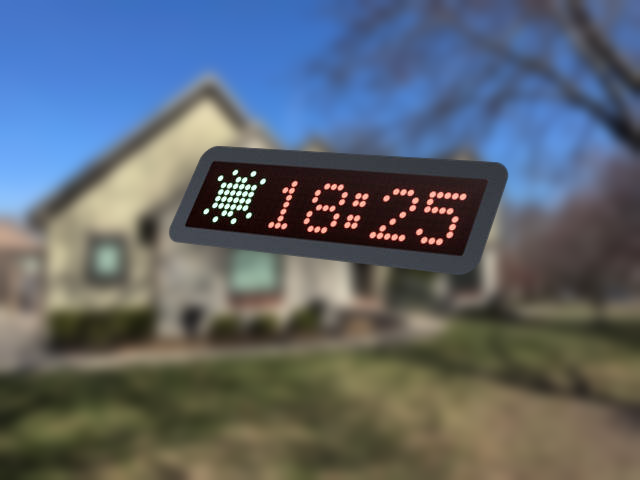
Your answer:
{"hour": 18, "minute": 25}
